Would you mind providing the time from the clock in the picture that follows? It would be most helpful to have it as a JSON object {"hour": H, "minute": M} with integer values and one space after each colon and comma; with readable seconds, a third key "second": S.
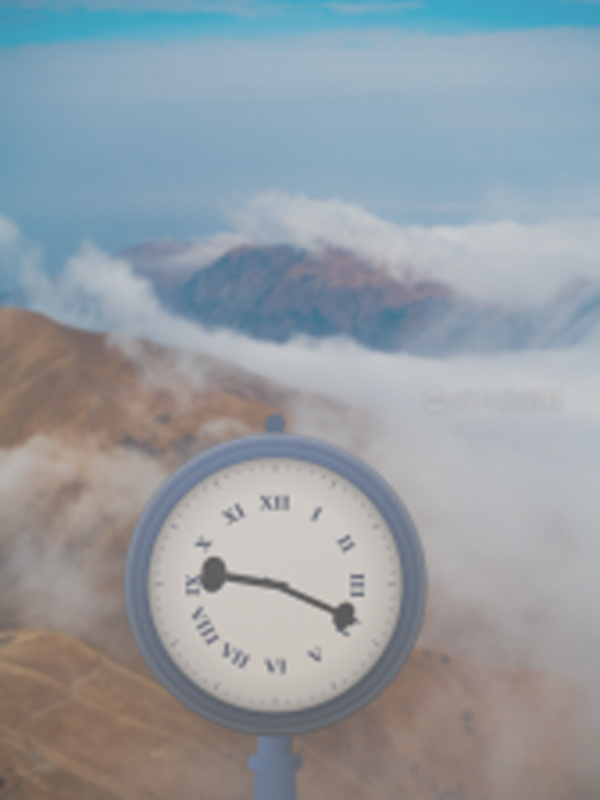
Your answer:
{"hour": 9, "minute": 19}
